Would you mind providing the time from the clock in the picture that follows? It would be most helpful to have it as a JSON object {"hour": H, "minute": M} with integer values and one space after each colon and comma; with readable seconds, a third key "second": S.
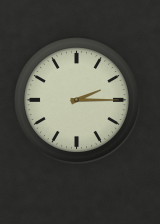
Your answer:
{"hour": 2, "minute": 15}
